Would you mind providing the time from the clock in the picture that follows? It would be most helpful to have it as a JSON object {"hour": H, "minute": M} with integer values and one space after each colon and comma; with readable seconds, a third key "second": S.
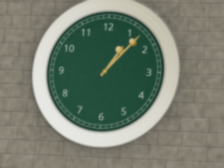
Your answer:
{"hour": 1, "minute": 7}
